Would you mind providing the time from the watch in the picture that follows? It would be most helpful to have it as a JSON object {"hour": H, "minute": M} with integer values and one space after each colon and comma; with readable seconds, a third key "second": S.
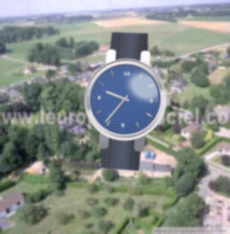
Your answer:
{"hour": 9, "minute": 36}
